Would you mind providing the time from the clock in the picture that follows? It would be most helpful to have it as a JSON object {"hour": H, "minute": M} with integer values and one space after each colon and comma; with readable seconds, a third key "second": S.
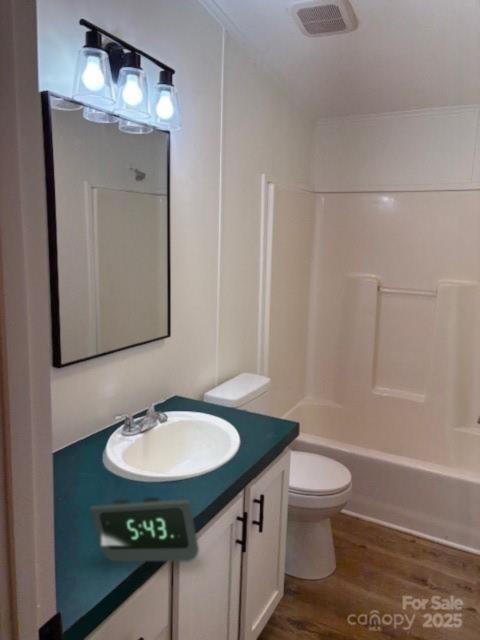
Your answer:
{"hour": 5, "minute": 43}
